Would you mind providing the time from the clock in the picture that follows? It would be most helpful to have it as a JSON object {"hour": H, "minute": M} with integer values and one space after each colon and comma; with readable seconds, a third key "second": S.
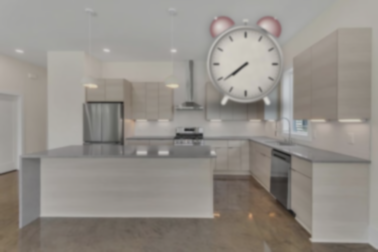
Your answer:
{"hour": 7, "minute": 39}
